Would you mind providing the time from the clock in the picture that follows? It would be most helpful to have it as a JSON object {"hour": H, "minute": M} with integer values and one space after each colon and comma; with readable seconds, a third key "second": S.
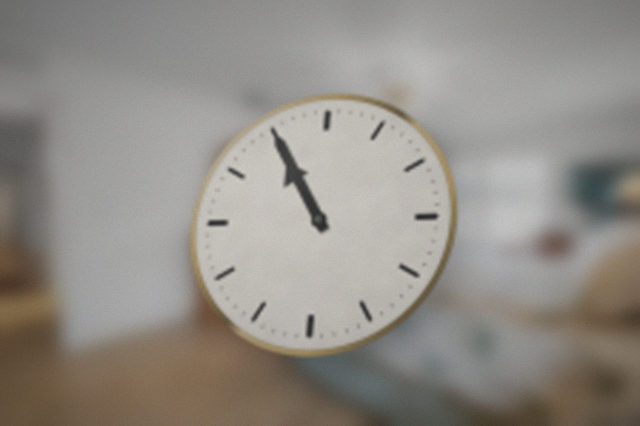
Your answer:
{"hour": 10, "minute": 55}
